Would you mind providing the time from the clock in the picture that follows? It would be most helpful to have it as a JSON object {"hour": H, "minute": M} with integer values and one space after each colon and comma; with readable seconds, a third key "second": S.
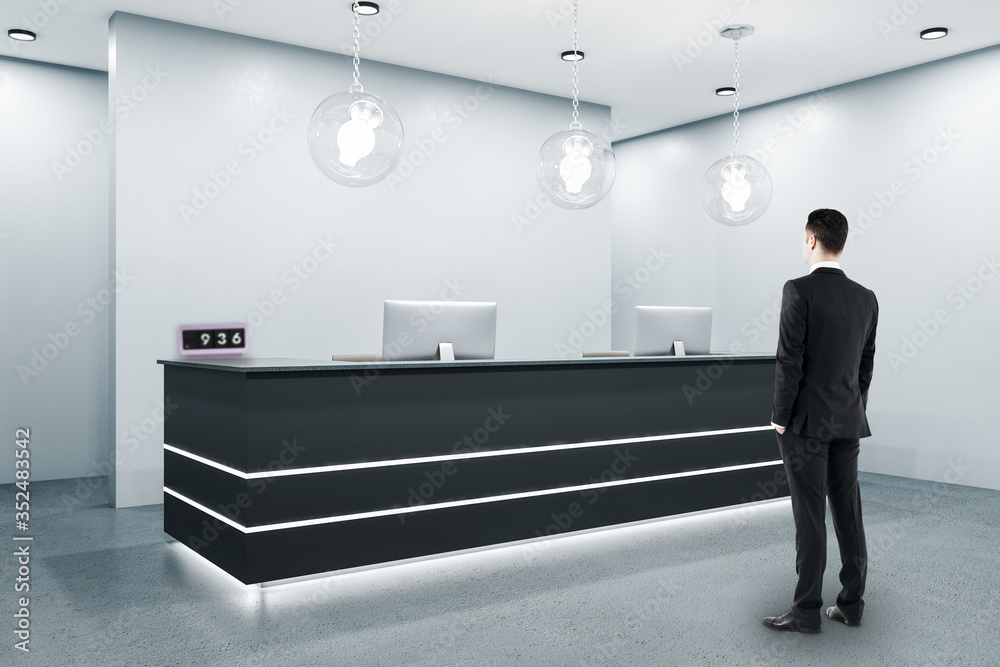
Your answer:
{"hour": 9, "minute": 36}
